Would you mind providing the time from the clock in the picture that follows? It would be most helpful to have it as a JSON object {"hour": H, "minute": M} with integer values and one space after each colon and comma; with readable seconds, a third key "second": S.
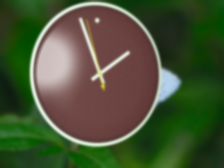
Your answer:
{"hour": 1, "minute": 56, "second": 58}
